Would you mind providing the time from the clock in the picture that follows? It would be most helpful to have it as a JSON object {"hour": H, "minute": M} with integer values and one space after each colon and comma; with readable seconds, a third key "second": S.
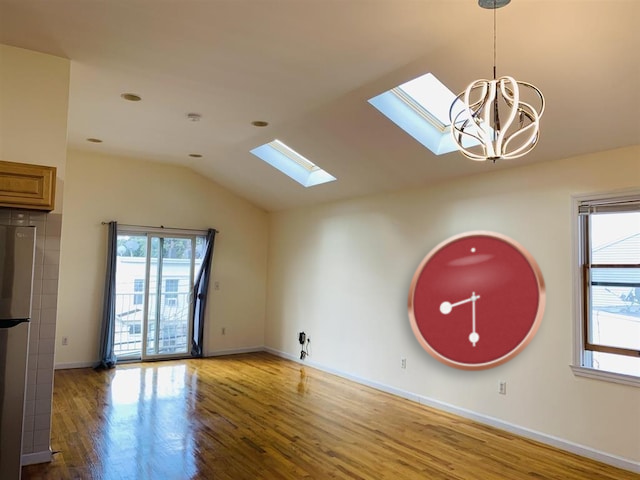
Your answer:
{"hour": 8, "minute": 30}
